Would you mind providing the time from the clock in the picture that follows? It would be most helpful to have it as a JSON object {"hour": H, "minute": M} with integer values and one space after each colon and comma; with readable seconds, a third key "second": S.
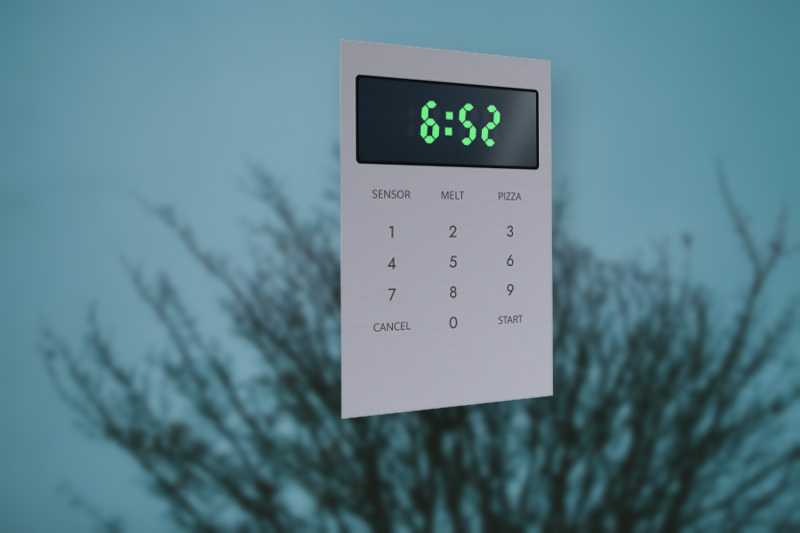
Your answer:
{"hour": 6, "minute": 52}
